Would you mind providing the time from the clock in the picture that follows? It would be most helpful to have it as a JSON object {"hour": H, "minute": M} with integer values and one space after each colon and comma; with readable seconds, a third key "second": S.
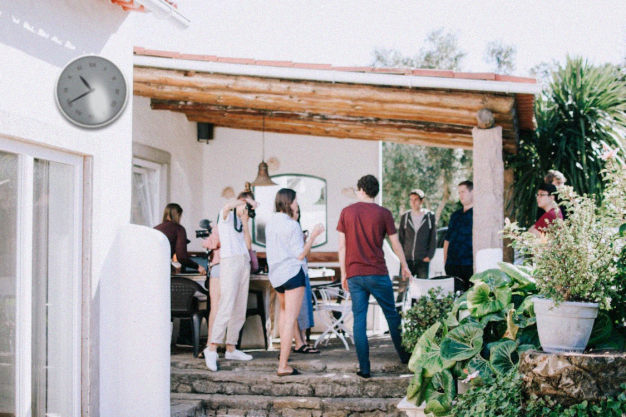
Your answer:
{"hour": 10, "minute": 40}
